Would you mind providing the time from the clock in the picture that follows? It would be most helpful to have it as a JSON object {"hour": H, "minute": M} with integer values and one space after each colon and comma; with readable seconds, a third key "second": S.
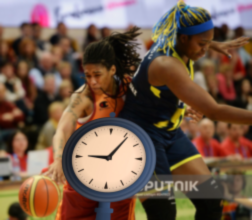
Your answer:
{"hour": 9, "minute": 6}
